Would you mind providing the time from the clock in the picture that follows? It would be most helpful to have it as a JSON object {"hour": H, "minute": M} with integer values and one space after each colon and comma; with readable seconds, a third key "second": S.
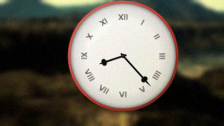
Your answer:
{"hour": 8, "minute": 23}
